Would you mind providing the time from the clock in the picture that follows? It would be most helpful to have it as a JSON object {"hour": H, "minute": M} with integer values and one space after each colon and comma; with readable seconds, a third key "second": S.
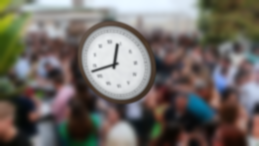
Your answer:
{"hour": 12, "minute": 43}
